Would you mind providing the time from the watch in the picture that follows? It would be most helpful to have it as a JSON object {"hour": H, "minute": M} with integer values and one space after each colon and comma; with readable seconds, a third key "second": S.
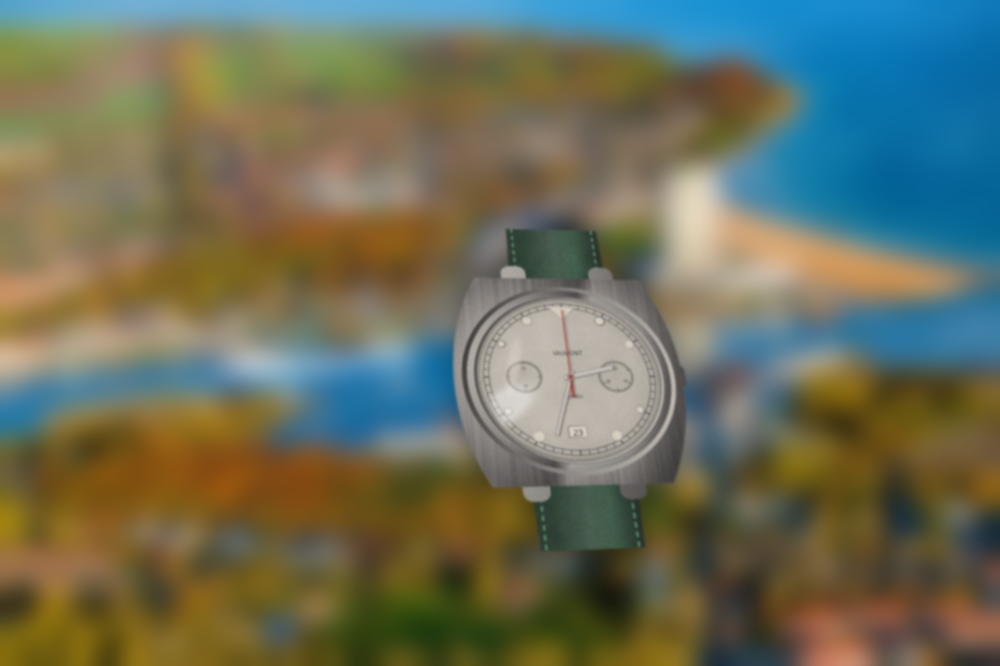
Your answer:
{"hour": 2, "minute": 33}
